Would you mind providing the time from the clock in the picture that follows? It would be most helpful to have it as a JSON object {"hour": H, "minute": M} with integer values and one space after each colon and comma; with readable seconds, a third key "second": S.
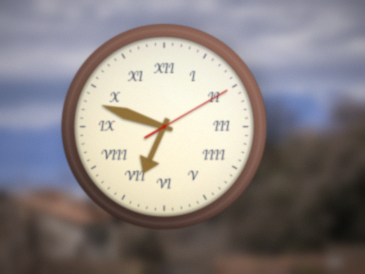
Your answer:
{"hour": 6, "minute": 48, "second": 10}
